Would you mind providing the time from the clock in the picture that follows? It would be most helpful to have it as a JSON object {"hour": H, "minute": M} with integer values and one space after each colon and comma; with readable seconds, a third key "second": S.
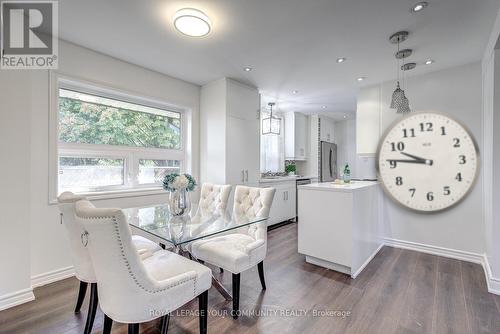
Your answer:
{"hour": 9, "minute": 46}
